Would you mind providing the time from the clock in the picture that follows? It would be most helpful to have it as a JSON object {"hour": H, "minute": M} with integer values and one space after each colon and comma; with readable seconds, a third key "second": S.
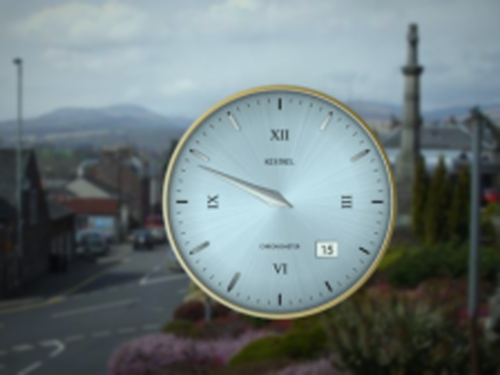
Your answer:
{"hour": 9, "minute": 49}
